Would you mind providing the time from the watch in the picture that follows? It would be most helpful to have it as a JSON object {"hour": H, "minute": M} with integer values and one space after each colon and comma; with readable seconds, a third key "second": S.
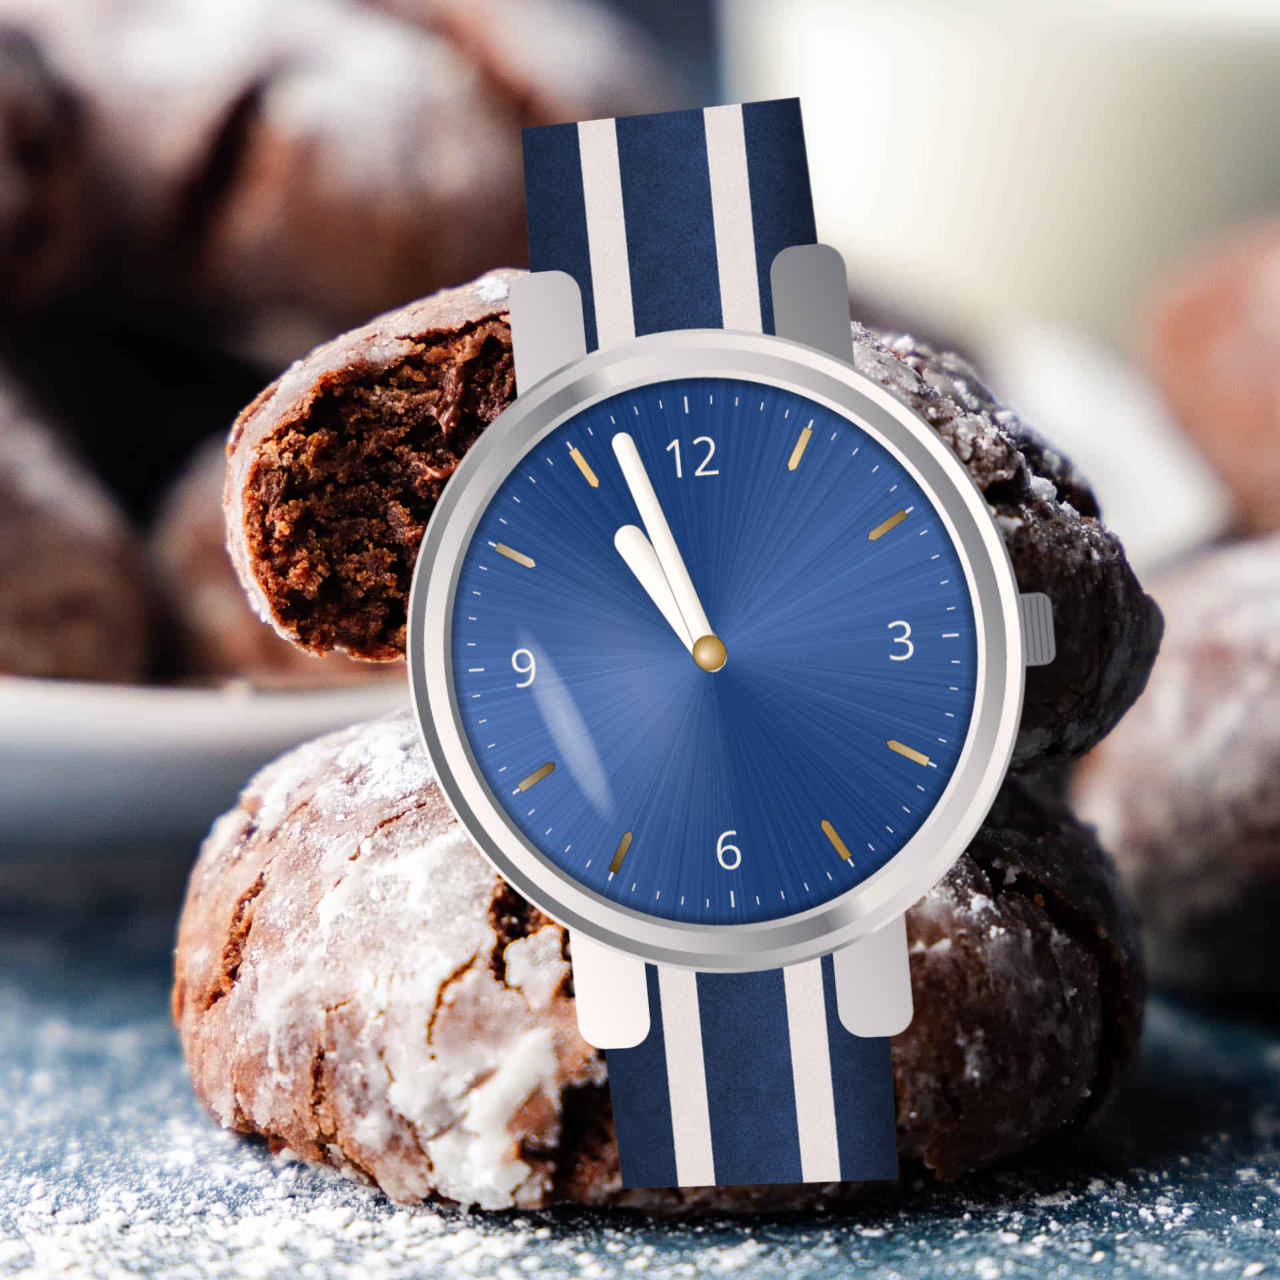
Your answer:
{"hour": 10, "minute": 57}
